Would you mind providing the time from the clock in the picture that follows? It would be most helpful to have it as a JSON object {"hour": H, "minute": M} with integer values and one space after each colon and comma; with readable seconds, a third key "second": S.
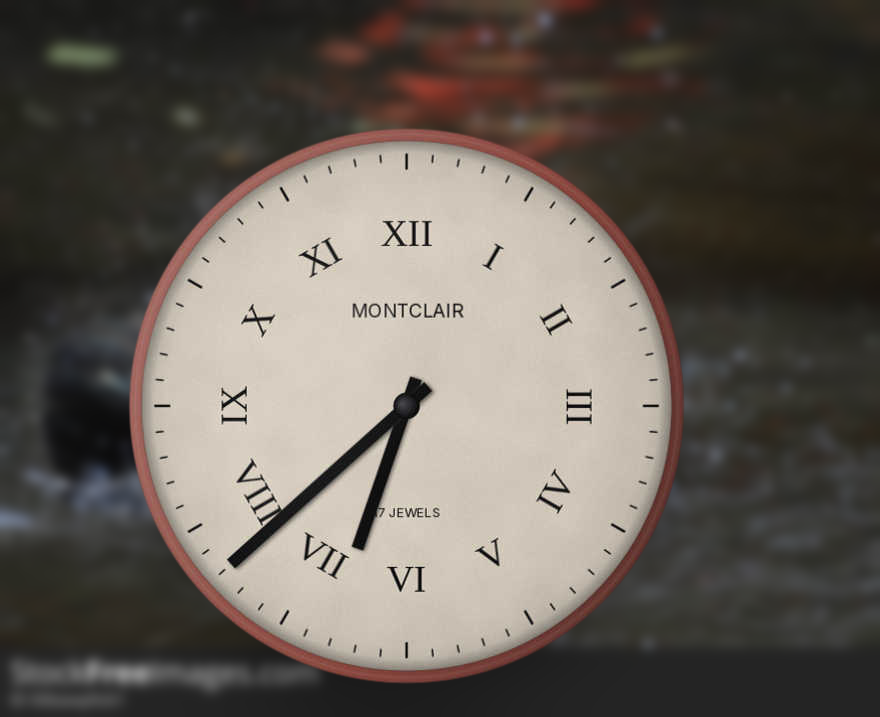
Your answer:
{"hour": 6, "minute": 38}
